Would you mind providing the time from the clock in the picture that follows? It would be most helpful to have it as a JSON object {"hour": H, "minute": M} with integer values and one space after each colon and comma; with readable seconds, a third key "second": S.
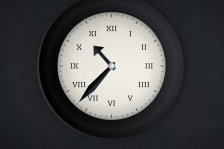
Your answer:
{"hour": 10, "minute": 37}
